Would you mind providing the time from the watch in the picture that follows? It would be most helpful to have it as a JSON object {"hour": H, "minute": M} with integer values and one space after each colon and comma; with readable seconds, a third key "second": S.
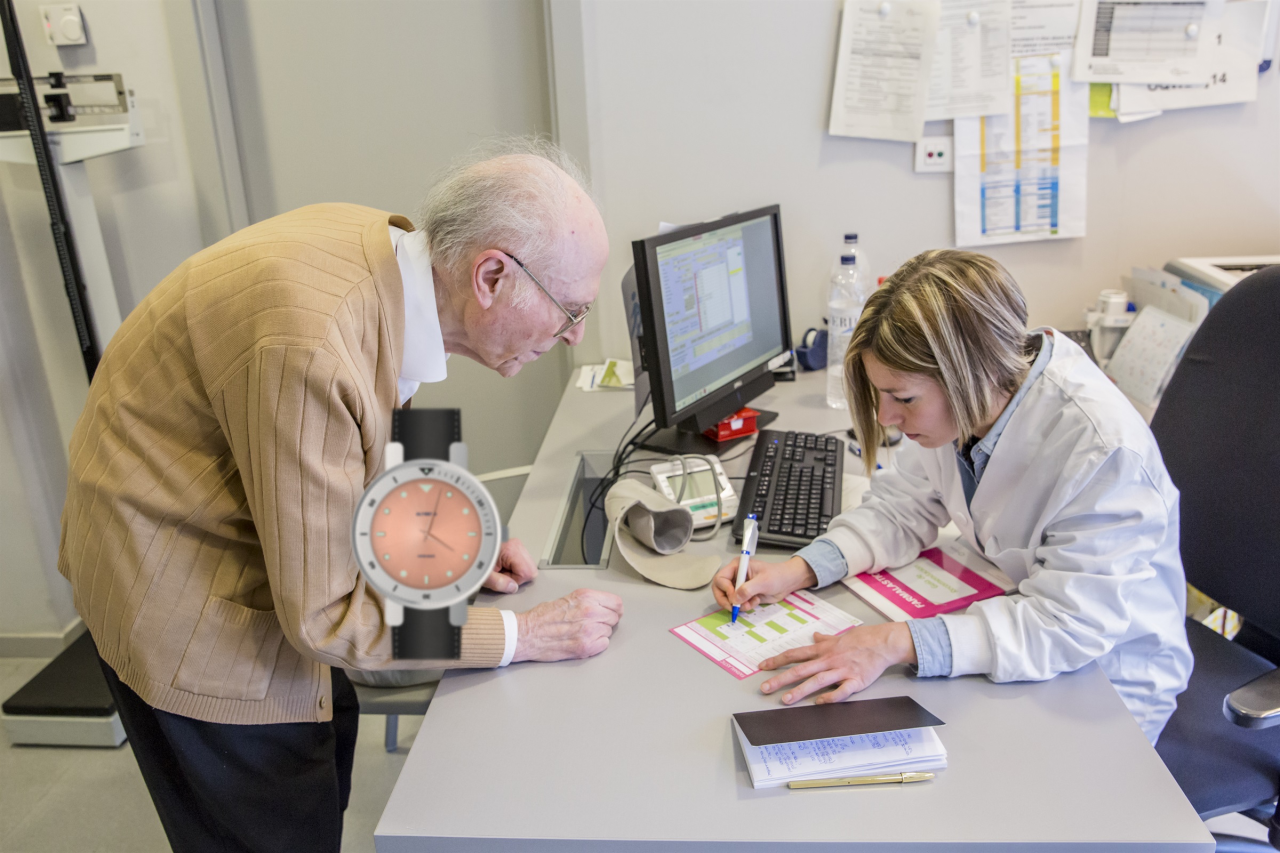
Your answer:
{"hour": 4, "minute": 3}
